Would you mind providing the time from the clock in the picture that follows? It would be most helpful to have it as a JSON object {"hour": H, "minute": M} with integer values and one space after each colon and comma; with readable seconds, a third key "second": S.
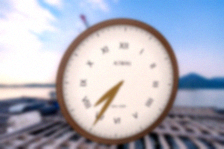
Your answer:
{"hour": 7, "minute": 35}
